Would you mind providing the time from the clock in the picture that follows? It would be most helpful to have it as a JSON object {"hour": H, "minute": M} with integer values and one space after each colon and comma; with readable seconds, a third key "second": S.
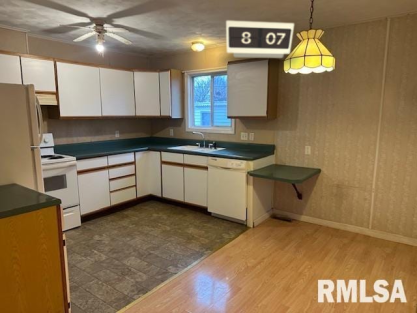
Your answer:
{"hour": 8, "minute": 7}
